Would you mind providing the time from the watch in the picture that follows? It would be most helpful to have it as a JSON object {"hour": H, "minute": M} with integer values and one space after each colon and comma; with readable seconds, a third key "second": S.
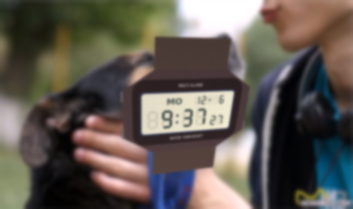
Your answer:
{"hour": 9, "minute": 37}
